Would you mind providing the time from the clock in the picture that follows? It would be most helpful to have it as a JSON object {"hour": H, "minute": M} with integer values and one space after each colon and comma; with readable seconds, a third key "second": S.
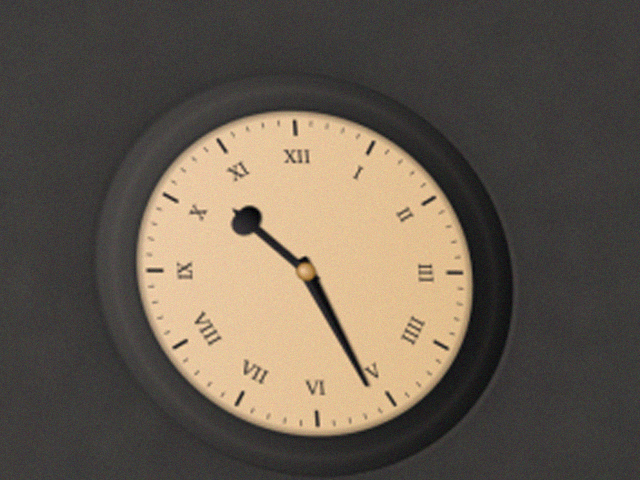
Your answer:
{"hour": 10, "minute": 26}
